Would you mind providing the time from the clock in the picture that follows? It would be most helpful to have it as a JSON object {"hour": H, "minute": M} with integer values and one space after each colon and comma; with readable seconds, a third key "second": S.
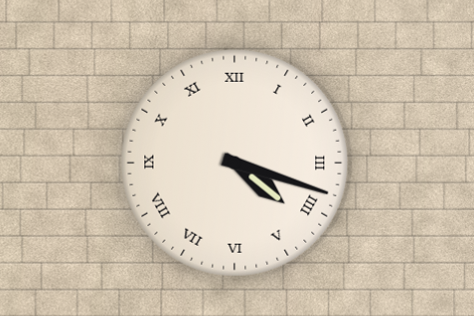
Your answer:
{"hour": 4, "minute": 18}
